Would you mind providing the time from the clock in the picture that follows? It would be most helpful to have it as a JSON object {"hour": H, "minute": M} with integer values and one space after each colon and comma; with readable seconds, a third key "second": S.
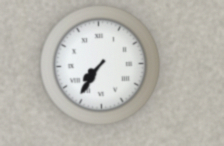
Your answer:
{"hour": 7, "minute": 36}
